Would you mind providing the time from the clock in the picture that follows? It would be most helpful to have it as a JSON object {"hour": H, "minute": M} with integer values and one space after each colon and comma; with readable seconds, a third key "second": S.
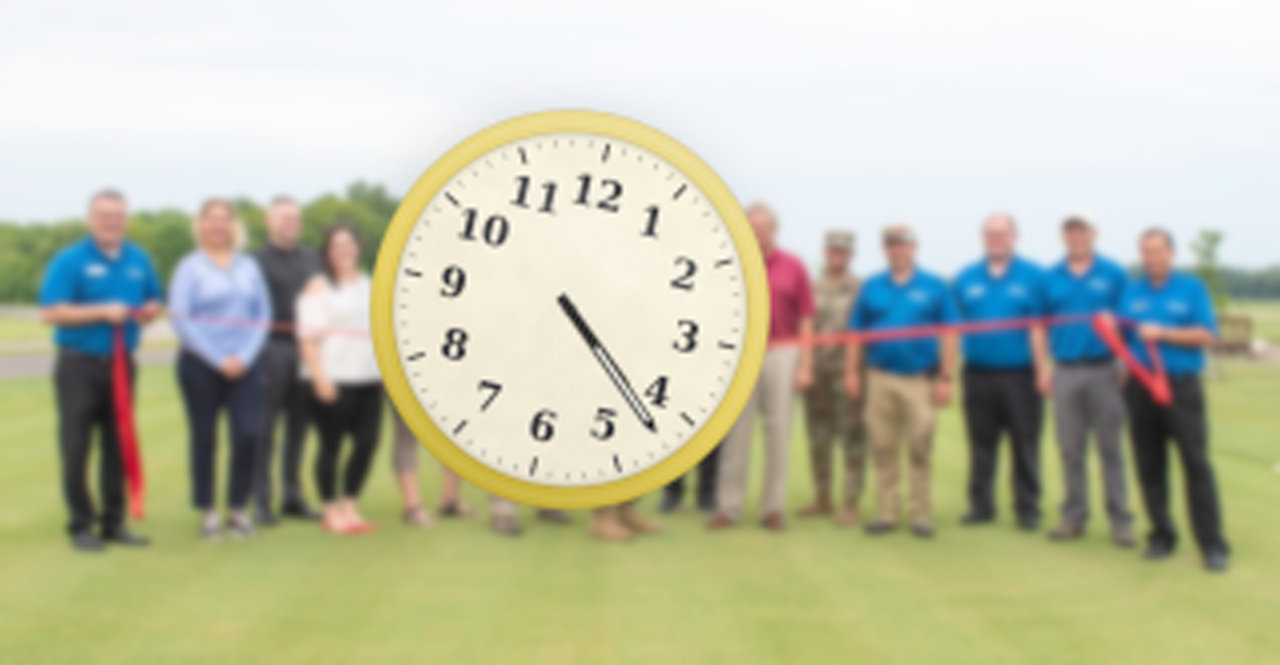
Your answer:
{"hour": 4, "minute": 22}
